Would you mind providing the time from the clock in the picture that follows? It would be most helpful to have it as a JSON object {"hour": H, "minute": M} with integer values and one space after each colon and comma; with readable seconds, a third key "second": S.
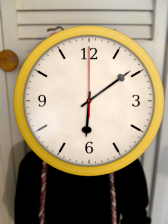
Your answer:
{"hour": 6, "minute": 9, "second": 0}
